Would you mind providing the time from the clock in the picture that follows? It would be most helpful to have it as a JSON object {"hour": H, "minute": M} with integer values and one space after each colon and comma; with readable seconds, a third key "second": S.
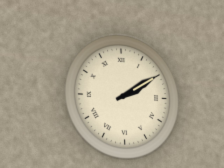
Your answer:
{"hour": 2, "minute": 10}
